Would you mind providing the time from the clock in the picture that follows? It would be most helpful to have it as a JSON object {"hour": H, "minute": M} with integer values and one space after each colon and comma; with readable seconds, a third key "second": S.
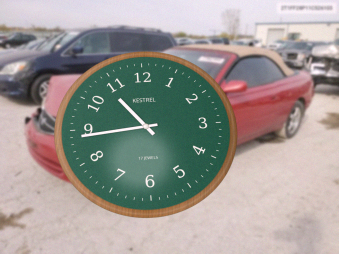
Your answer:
{"hour": 10, "minute": 44}
